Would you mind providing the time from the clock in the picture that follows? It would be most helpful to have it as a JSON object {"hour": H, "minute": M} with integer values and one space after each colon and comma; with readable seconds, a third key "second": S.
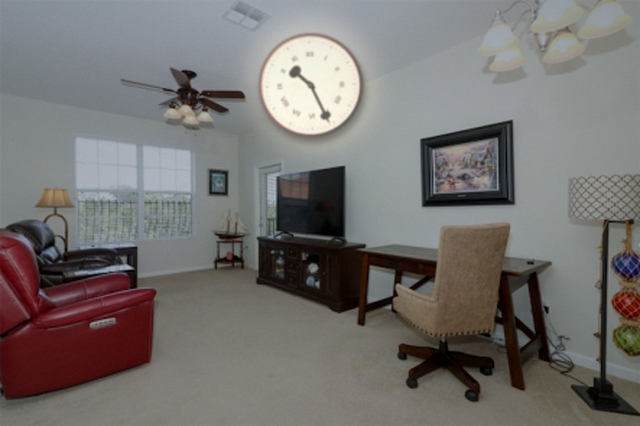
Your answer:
{"hour": 10, "minute": 26}
